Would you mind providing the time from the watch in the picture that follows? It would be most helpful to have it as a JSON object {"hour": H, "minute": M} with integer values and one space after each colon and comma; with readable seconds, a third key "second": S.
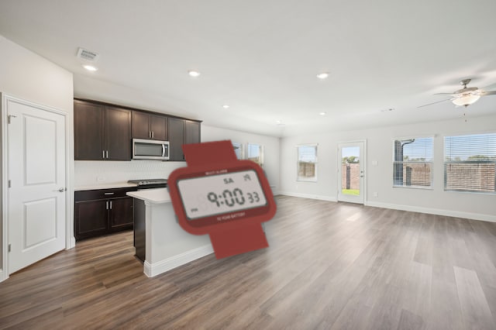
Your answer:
{"hour": 9, "minute": 0, "second": 33}
